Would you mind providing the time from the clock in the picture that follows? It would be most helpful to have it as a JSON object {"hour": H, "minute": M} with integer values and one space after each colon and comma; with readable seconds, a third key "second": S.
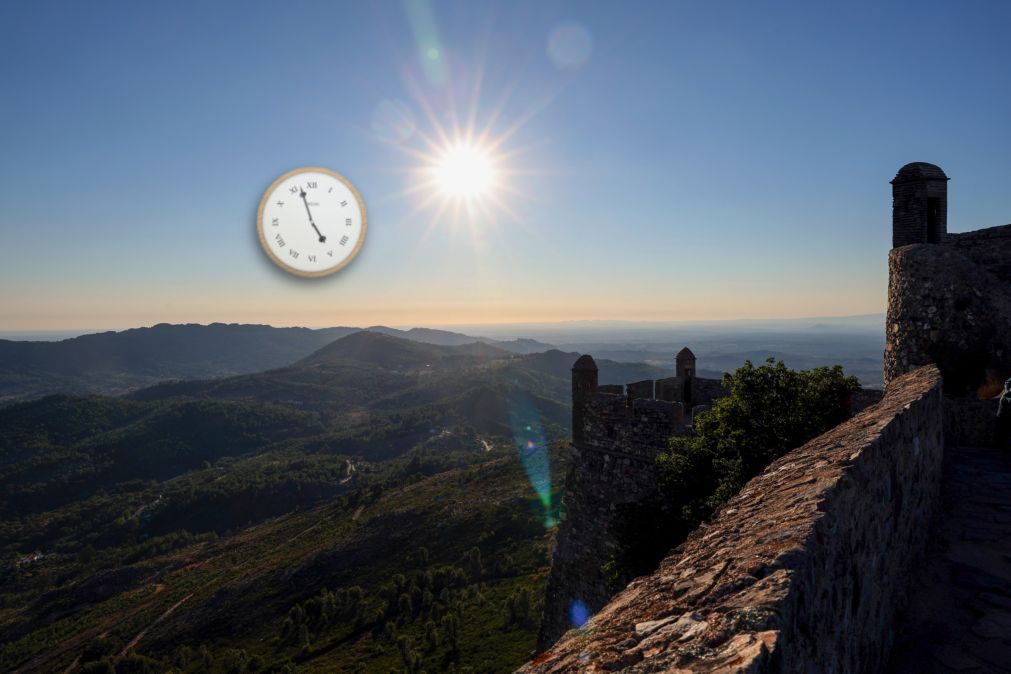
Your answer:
{"hour": 4, "minute": 57}
